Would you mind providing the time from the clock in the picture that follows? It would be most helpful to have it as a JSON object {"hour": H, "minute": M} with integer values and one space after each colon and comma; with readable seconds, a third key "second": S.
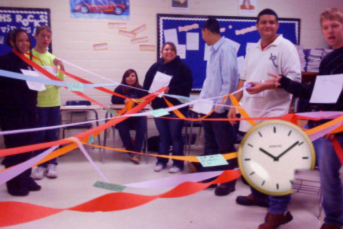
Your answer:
{"hour": 10, "minute": 9}
